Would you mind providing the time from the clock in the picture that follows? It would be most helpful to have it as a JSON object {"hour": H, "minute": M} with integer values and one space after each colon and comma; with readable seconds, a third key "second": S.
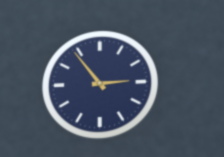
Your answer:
{"hour": 2, "minute": 54}
